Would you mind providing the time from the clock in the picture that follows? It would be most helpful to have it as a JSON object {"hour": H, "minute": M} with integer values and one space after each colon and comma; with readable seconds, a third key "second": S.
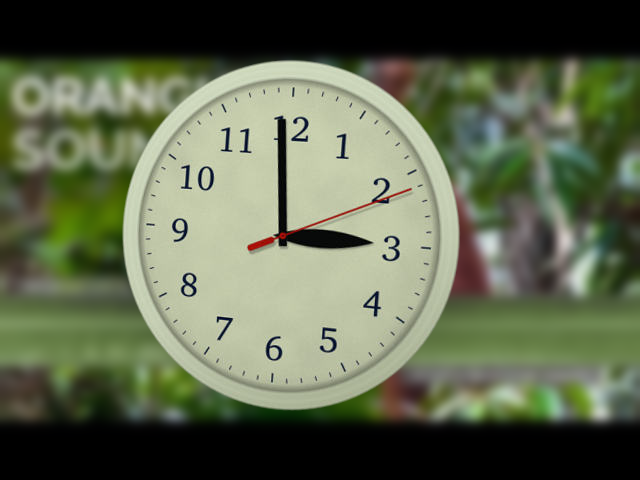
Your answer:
{"hour": 2, "minute": 59, "second": 11}
